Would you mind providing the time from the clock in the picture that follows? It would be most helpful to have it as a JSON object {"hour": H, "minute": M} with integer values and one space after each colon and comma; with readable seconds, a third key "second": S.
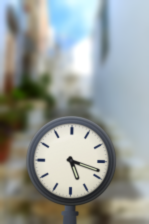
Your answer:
{"hour": 5, "minute": 18}
